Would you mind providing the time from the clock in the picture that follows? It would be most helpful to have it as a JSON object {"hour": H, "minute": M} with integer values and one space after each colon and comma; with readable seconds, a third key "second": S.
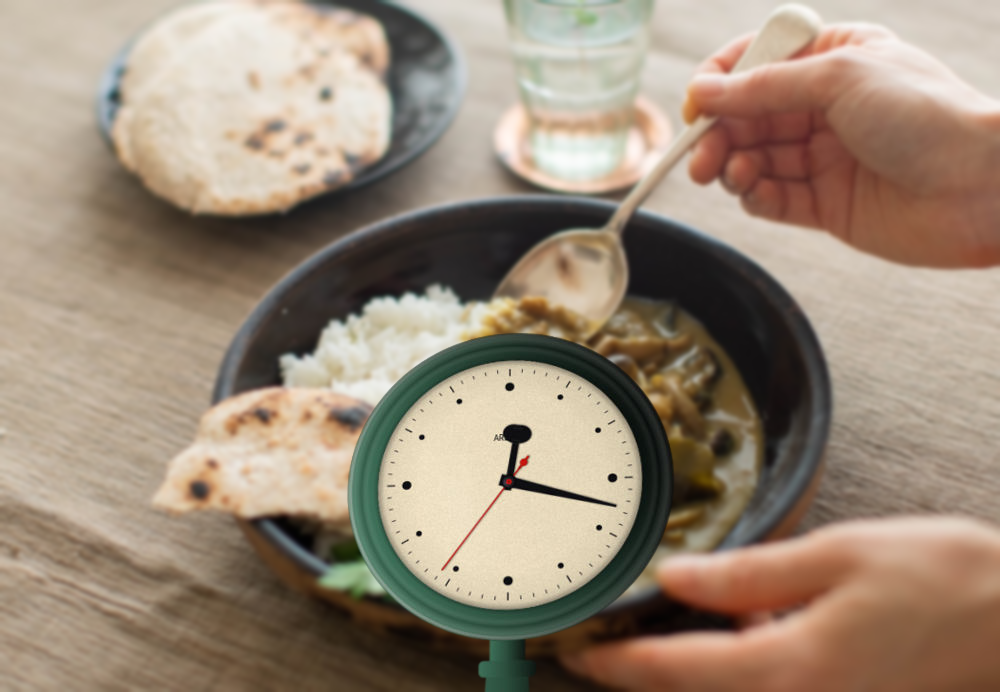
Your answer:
{"hour": 12, "minute": 17, "second": 36}
